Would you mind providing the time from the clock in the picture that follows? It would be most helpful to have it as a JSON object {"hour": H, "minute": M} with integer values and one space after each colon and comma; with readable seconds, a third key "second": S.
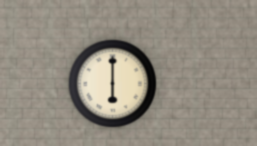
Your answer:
{"hour": 6, "minute": 0}
